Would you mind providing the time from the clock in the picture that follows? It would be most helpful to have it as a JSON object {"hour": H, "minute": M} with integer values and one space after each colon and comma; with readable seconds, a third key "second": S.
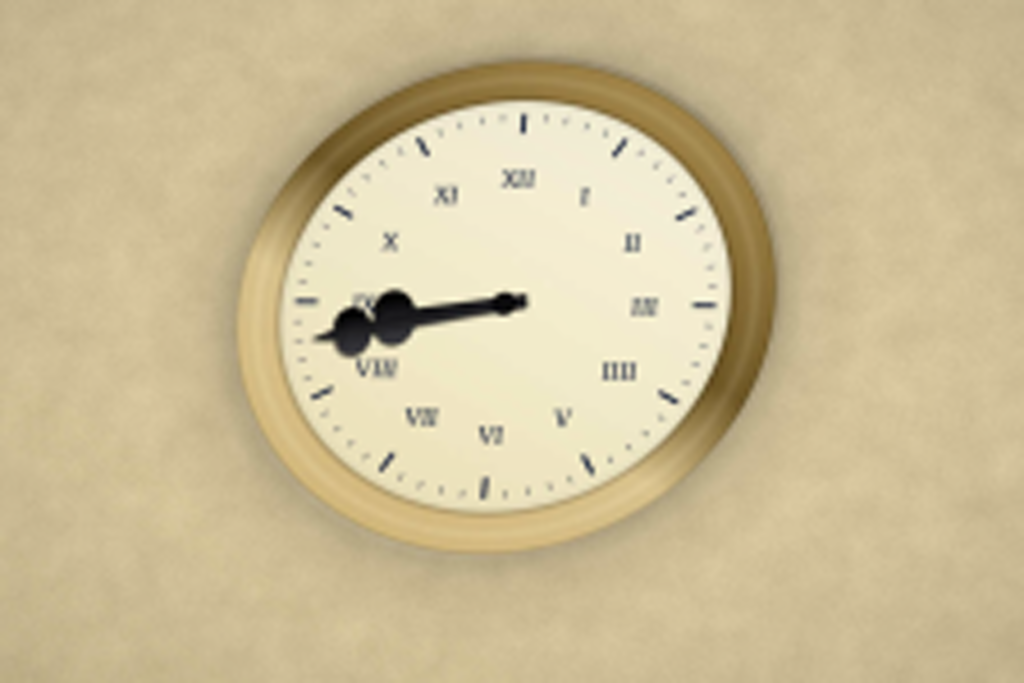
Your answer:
{"hour": 8, "minute": 43}
